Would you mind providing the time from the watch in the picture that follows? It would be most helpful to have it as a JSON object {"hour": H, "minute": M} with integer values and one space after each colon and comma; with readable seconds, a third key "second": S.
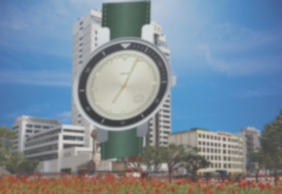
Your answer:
{"hour": 7, "minute": 4}
